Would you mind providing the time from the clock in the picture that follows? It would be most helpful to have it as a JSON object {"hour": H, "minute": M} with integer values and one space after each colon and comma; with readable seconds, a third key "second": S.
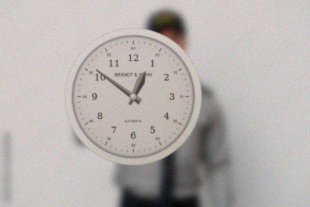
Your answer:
{"hour": 12, "minute": 51}
